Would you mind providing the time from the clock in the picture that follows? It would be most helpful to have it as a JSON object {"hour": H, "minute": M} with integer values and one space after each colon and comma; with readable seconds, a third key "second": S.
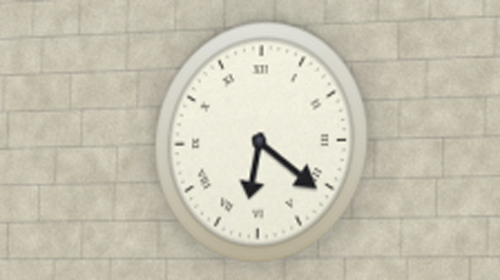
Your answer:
{"hour": 6, "minute": 21}
